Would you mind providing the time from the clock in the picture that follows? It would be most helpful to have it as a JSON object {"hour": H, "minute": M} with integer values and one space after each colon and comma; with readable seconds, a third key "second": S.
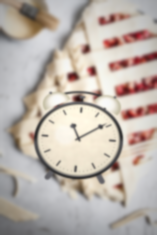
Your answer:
{"hour": 11, "minute": 9}
